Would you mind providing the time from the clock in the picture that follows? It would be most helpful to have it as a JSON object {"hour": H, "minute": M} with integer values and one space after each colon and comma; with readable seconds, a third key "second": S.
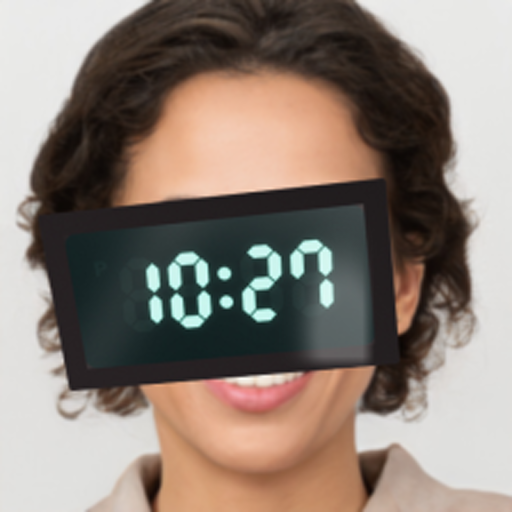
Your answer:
{"hour": 10, "minute": 27}
